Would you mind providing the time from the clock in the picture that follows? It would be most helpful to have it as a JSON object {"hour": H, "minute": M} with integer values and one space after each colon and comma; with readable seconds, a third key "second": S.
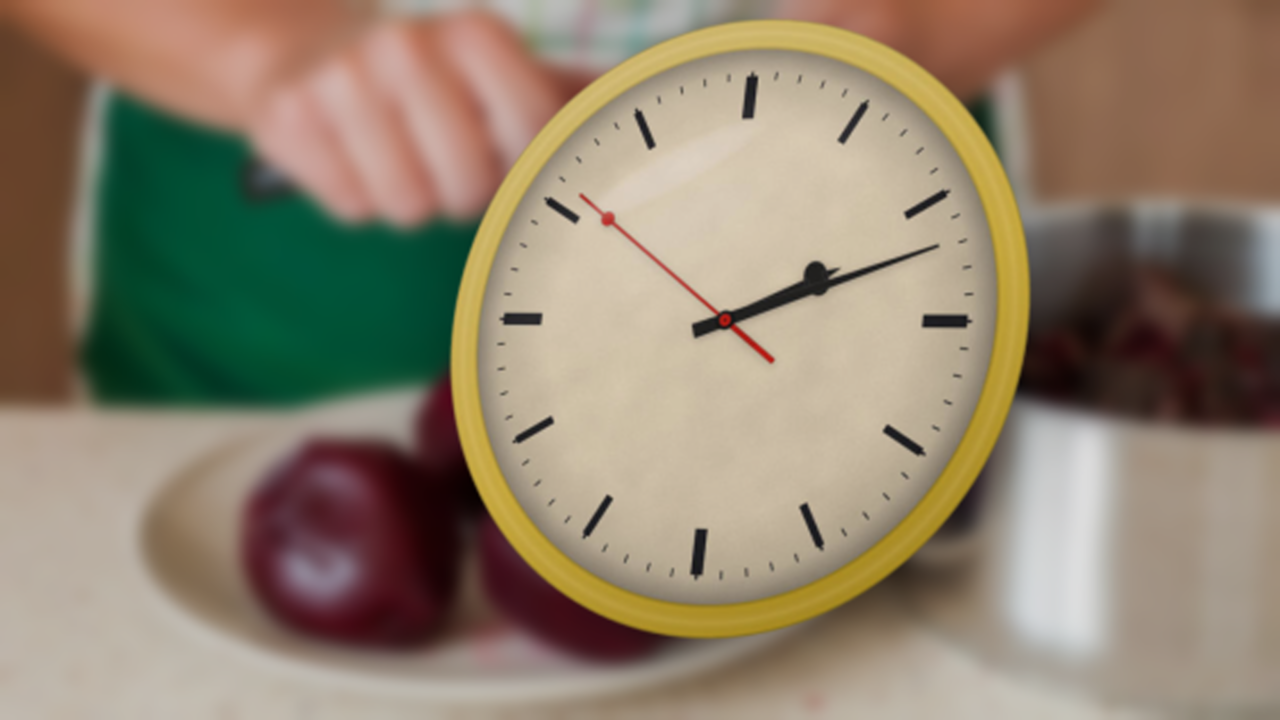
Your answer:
{"hour": 2, "minute": 11, "second": 51}
